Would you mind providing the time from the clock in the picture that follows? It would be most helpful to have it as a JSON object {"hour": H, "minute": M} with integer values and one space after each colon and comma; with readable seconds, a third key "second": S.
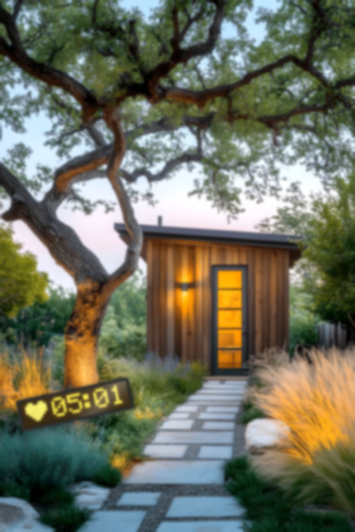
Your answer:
{"hour": 5, "minute": 1}
